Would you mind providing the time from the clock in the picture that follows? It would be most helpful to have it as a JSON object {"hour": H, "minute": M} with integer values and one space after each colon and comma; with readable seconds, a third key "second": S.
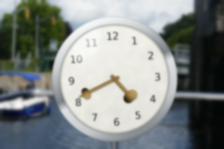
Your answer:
{"hour": 4, "minute": 41}
